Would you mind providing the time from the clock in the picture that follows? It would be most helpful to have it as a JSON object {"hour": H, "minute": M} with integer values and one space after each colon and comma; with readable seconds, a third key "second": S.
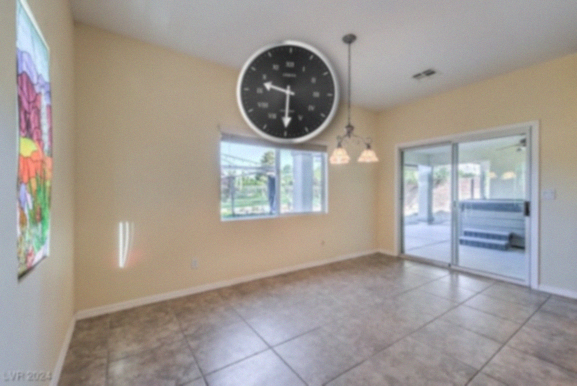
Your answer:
{"hour": 9, "minute": 30}
